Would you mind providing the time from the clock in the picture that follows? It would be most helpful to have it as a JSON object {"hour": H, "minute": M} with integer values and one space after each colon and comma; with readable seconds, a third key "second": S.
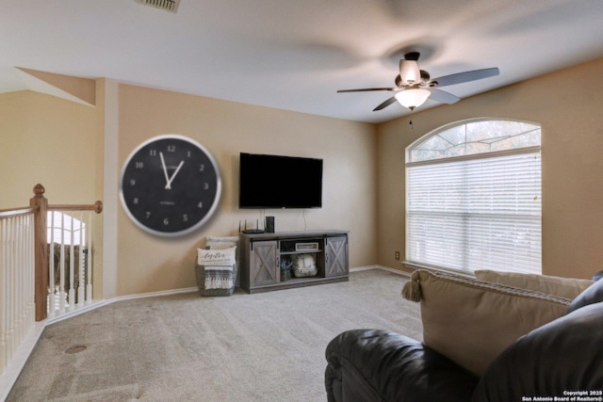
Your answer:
{"hour": 12, "minute": 57}
